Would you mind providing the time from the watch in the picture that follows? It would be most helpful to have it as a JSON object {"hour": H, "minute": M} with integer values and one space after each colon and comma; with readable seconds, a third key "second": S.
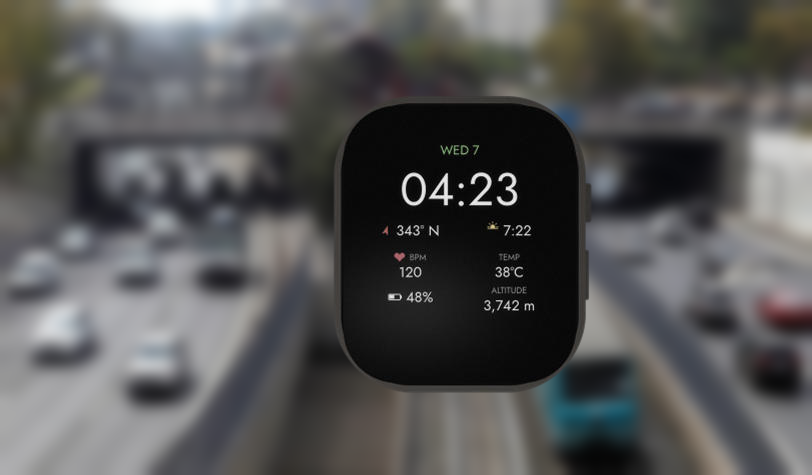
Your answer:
{"hour": 4, "minute": 23}
